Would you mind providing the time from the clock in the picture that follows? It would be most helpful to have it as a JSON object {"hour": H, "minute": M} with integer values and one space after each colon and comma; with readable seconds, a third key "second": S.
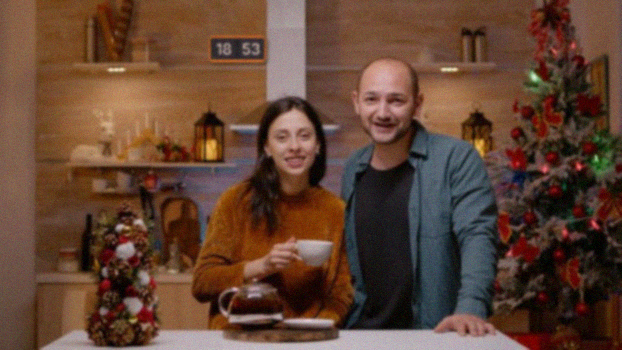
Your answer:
{"hour": 18, "minute": 53}
